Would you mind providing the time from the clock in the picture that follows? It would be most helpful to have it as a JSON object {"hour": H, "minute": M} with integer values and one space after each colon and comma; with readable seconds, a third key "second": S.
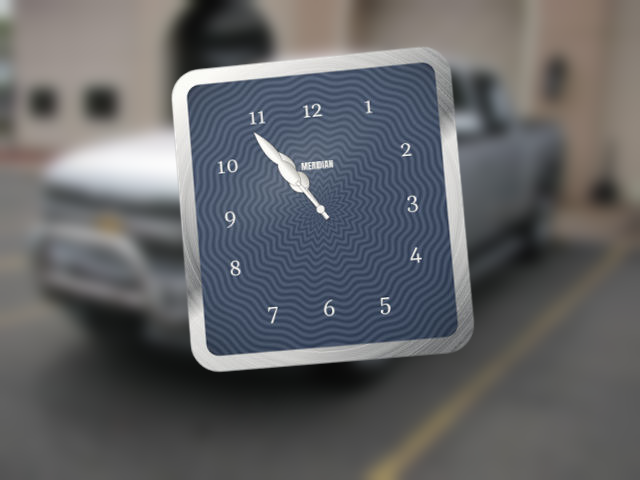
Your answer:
{"hour": 10, "minute": 54}
